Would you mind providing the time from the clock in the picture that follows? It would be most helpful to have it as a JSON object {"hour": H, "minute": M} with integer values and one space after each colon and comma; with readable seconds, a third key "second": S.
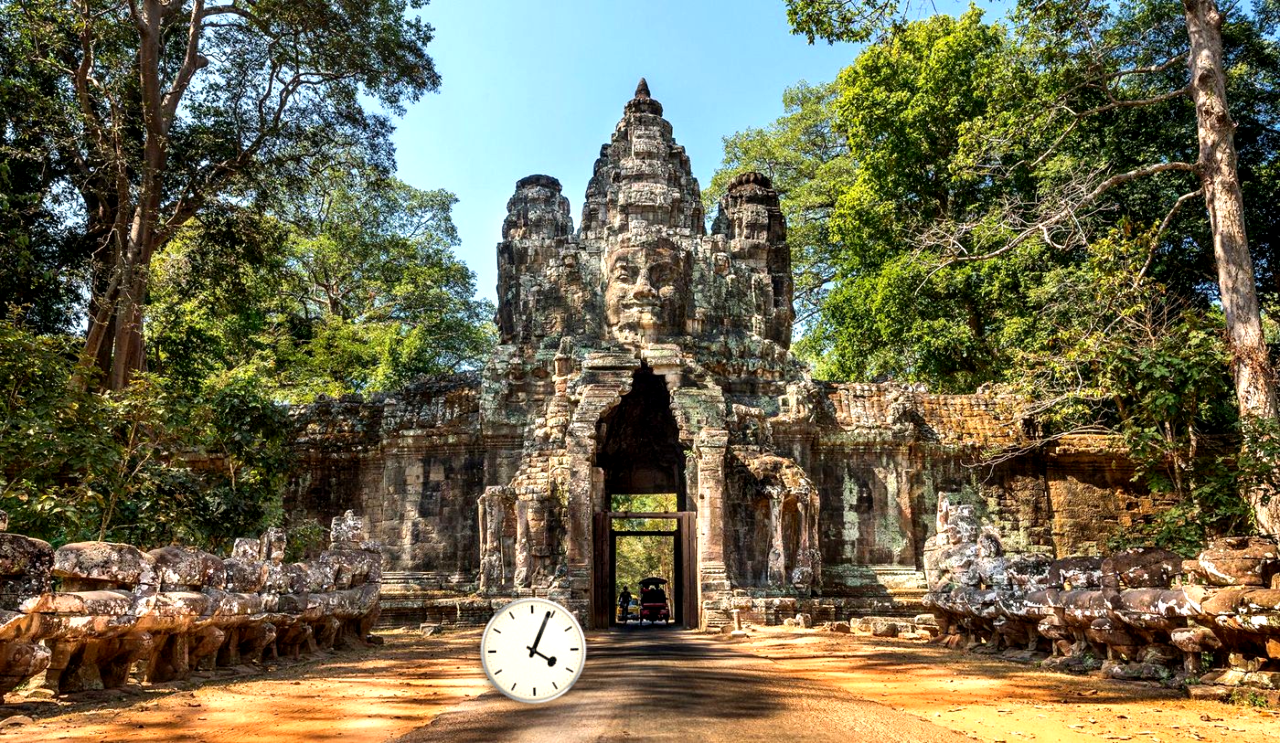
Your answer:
{"hour": 4, "minute": 4}
